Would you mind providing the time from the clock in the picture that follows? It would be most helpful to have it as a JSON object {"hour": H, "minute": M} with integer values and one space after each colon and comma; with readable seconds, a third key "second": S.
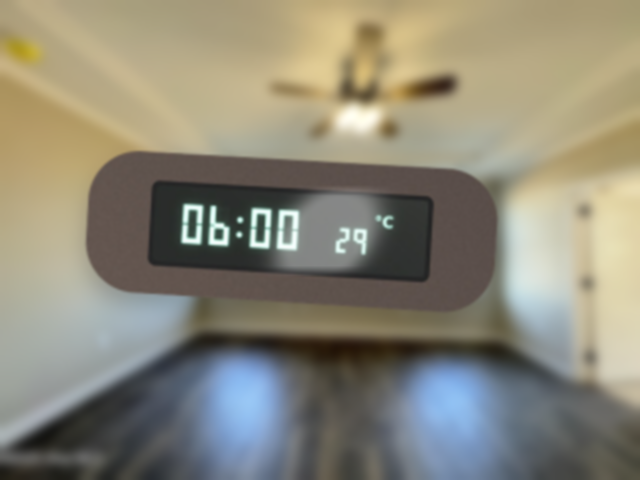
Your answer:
{"hour": 6, "minute": 0}
